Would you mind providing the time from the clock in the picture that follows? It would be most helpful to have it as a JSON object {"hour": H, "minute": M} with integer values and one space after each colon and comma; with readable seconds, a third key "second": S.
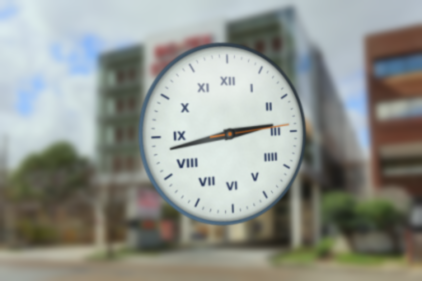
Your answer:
{"hour": 2, "minute": 43, "second": 14}
